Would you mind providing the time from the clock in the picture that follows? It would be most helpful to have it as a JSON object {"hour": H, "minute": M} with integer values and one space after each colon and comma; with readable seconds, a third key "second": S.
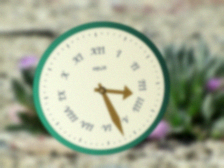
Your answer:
{"hour": 3, "minute": 27}
